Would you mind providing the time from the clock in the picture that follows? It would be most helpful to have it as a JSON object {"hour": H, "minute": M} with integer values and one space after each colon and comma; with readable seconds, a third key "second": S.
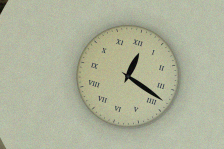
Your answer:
{"hour": 12, "minute": 18}
